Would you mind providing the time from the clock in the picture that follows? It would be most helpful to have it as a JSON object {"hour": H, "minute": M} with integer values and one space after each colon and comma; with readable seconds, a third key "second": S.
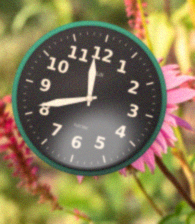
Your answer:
{"hour": 11, "minute": 41}
